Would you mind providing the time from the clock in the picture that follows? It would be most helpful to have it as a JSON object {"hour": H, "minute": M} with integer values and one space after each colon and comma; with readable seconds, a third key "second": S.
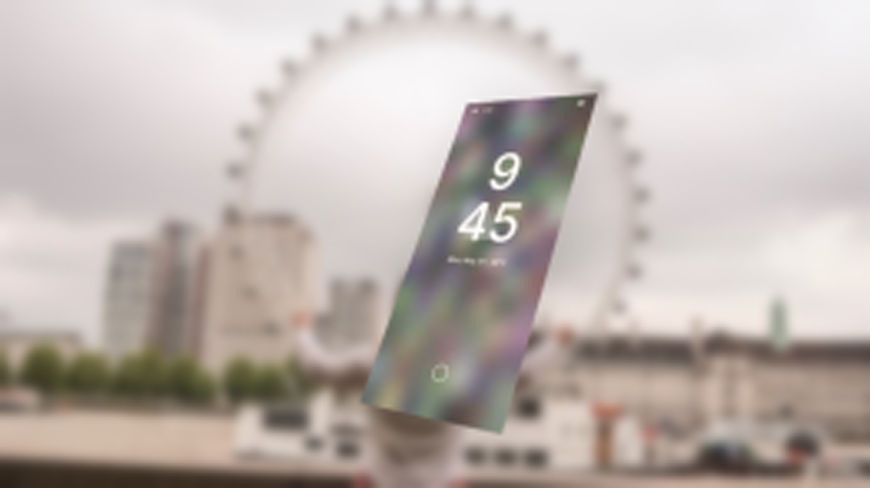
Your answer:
{"hour": 9, "minute": 45}
